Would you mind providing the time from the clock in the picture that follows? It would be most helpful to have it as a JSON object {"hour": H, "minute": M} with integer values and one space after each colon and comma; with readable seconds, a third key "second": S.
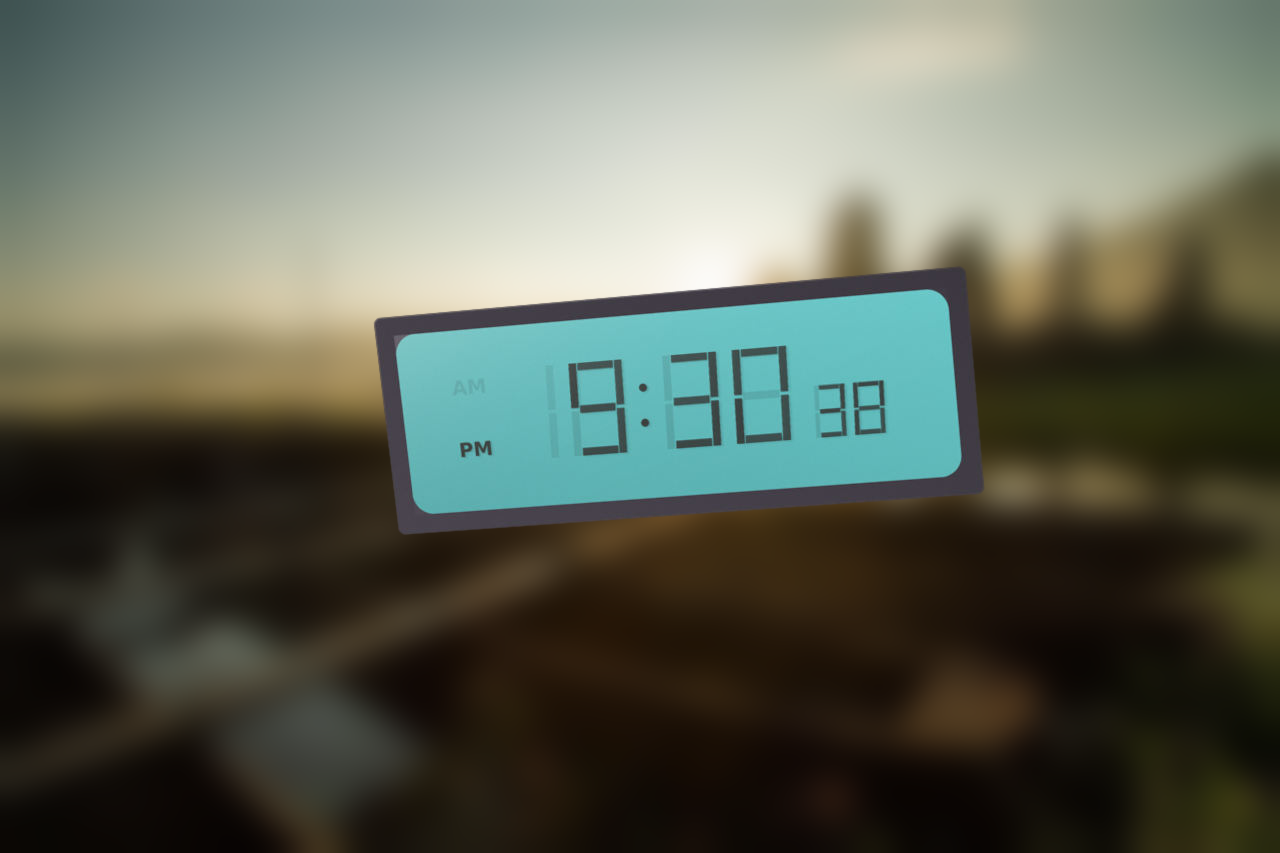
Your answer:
{"hour": 9, "minute": 30, "second": 38}
